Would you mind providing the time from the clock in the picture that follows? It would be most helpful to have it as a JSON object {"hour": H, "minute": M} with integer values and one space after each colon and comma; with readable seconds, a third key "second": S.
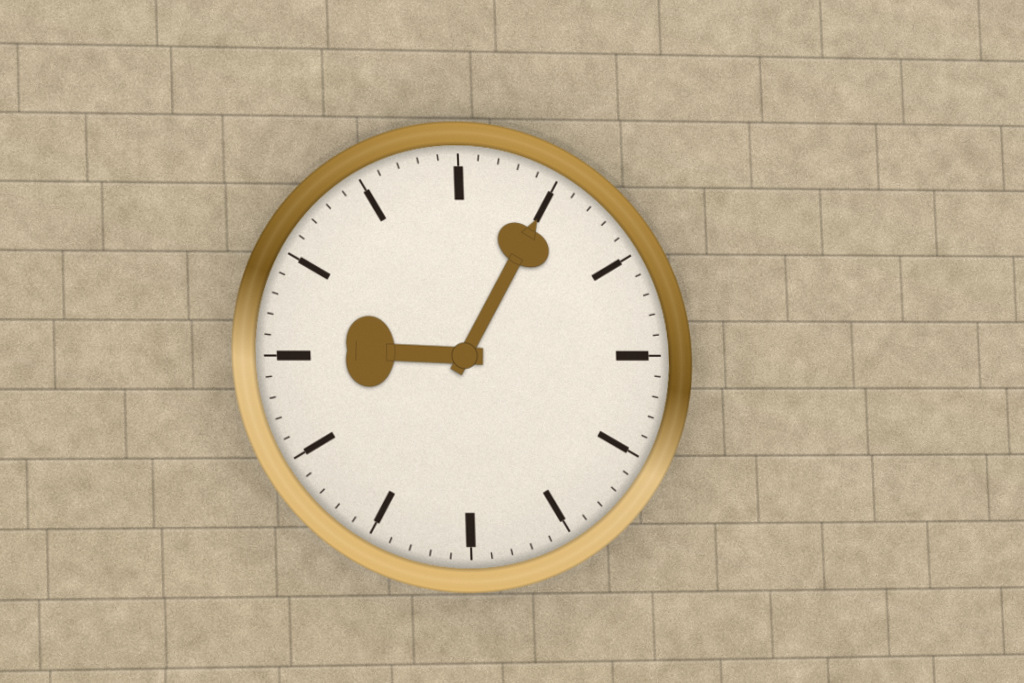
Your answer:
{"hour": 9, "minute": 5}
